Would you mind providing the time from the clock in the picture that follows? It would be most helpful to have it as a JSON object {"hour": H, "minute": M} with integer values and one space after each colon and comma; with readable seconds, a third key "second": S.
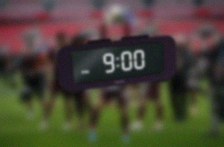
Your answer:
{"hour": 9, "minute": 0}
